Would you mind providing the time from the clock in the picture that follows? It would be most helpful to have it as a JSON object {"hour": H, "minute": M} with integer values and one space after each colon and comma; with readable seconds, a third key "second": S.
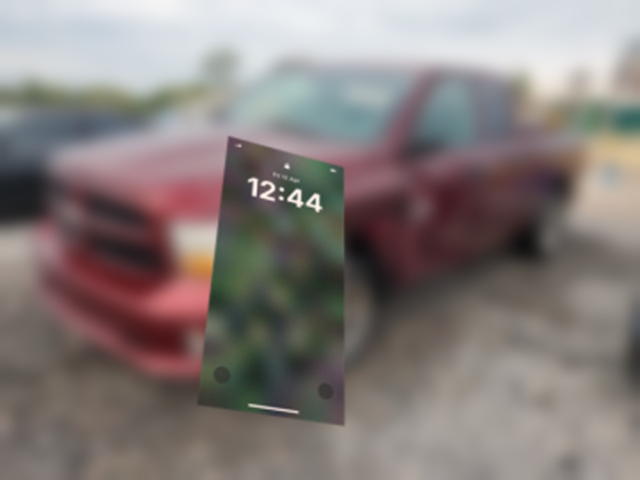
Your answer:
{"hour": 12, "minute": 44}
